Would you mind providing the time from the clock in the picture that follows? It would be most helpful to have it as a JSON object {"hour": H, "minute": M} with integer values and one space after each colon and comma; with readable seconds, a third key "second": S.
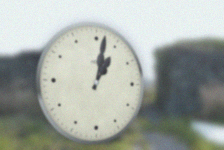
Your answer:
{"hour": 1, "minute": 2}
